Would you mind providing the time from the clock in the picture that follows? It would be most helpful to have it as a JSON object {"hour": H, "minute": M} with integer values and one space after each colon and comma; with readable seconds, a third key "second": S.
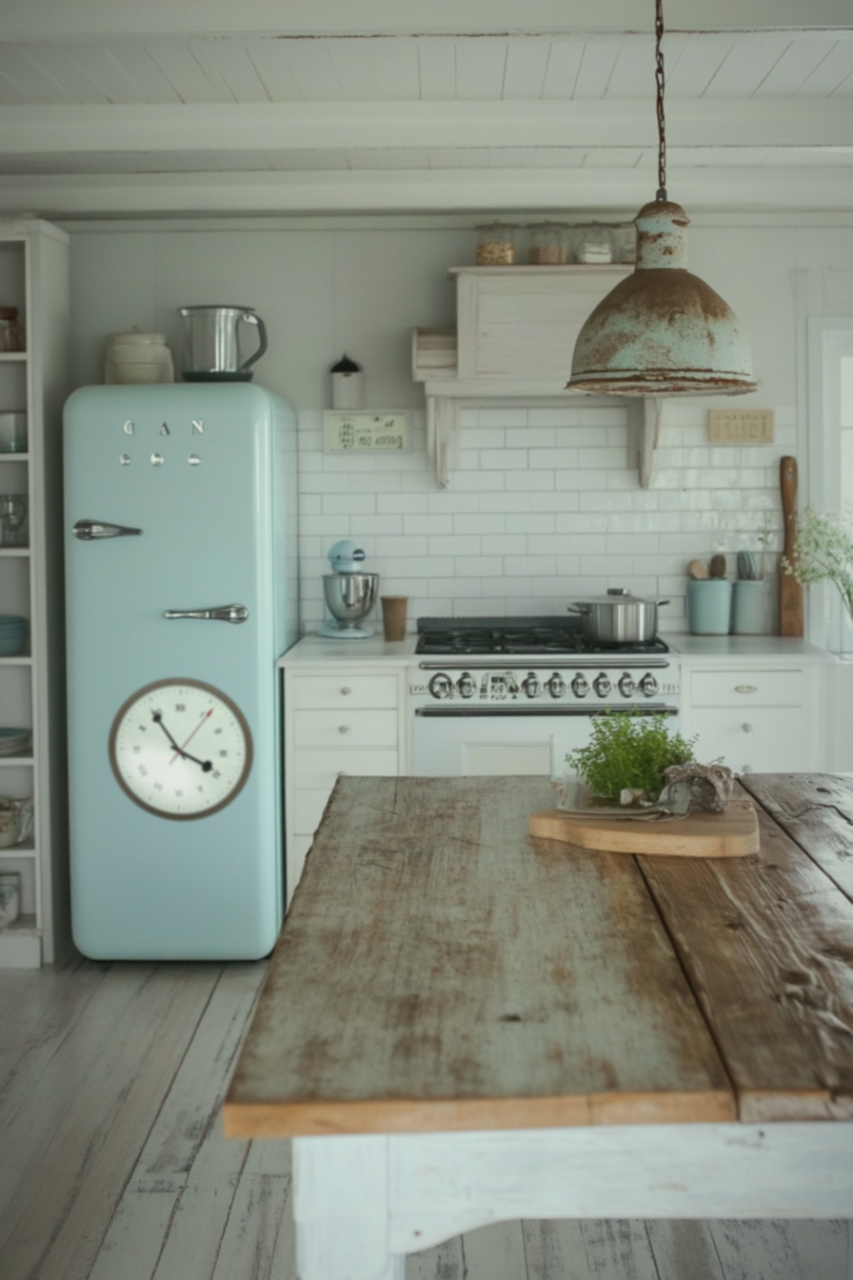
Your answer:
{"hour": 3, "minute": 54, "second": 6}
